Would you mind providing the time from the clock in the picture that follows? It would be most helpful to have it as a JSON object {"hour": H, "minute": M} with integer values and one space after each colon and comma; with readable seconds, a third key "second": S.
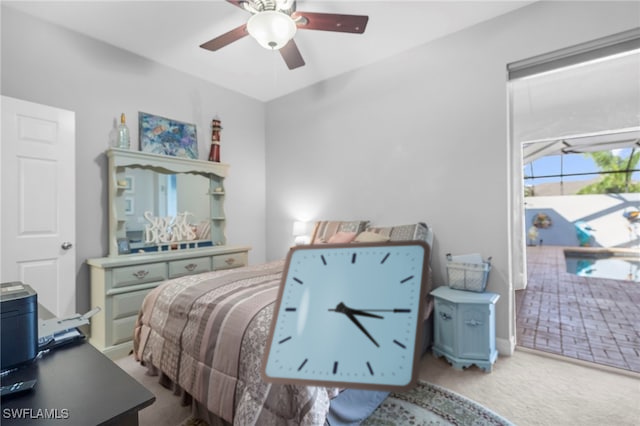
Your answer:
{"hour": 3, "minute": 22, "second": 15}
